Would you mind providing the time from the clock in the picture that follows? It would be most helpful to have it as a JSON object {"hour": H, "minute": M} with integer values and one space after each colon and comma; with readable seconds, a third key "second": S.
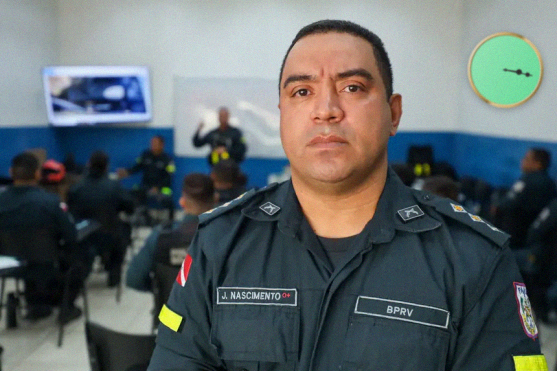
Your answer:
{"hour": 3, "minute": 17}
